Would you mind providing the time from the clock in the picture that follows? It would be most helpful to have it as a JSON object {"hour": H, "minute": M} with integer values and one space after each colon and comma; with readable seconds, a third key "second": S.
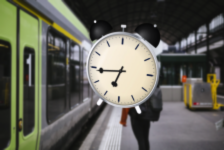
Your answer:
{"hour": 6, "minute": 44}
